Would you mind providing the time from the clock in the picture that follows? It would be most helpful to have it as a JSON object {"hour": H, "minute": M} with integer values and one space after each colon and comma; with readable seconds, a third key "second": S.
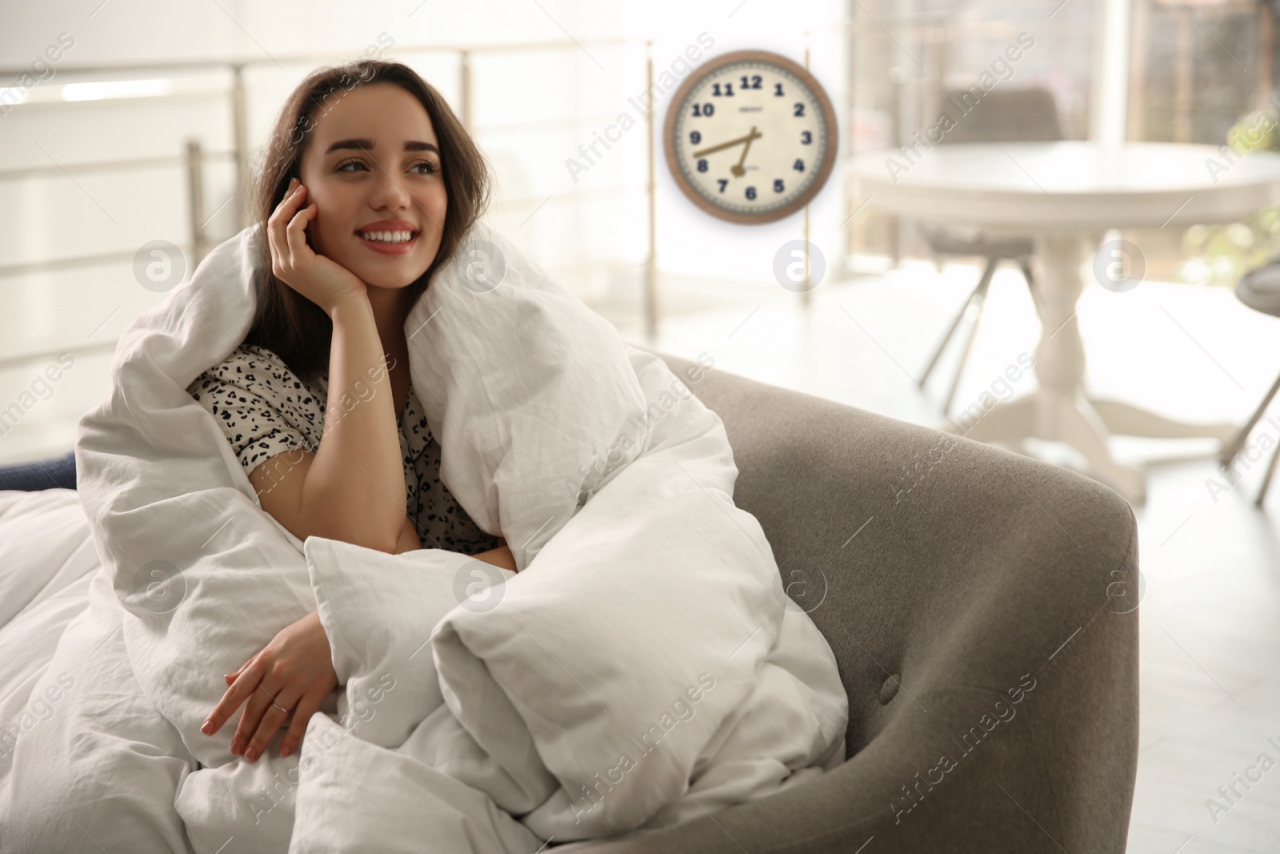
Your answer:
{"hour": 6, "minute": 42}
